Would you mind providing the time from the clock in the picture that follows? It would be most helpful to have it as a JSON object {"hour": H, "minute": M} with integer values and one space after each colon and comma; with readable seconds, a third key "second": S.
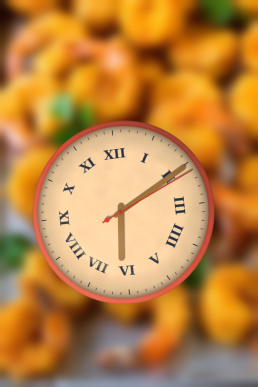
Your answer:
{"hour": 6, "minute": 10, "second": 11}
